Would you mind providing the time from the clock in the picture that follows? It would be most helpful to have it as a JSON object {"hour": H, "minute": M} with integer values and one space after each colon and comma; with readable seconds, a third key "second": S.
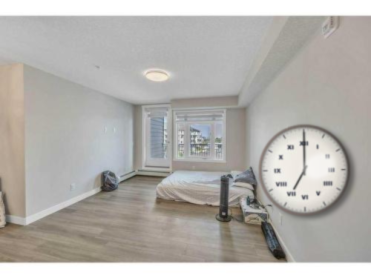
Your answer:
{"hour": 7, "minute": 0}
